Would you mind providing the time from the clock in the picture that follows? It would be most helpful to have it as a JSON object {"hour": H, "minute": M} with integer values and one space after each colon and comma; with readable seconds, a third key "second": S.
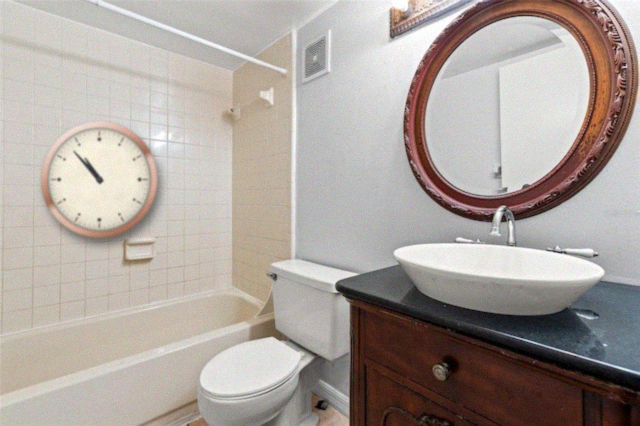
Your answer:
{"hour": 10, "minute": 53}
